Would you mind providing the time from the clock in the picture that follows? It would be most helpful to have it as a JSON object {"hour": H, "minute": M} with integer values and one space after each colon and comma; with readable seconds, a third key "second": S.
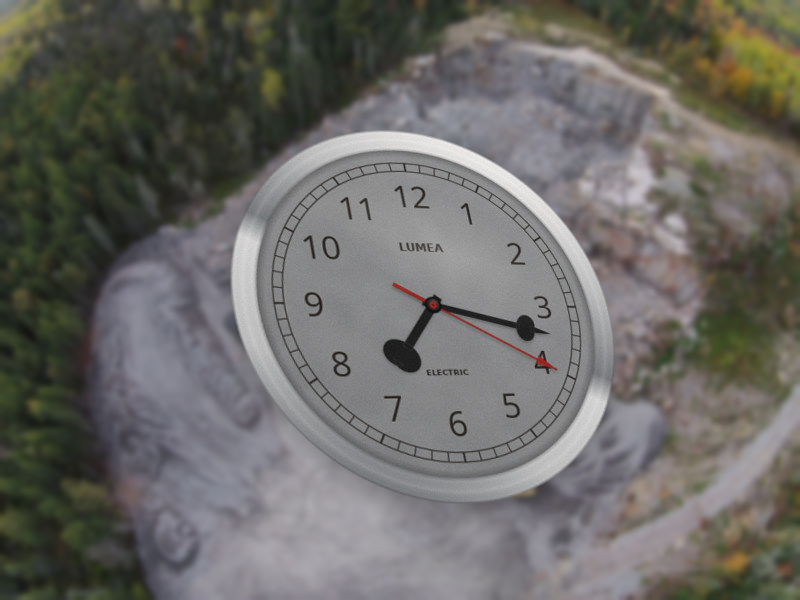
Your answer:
{"hour": 7, "minute": 17, "second": 20}
